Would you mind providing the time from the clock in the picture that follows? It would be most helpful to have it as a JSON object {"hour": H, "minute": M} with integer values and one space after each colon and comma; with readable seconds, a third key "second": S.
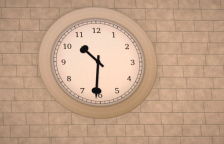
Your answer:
{"hour": 10, "minute": 31}
